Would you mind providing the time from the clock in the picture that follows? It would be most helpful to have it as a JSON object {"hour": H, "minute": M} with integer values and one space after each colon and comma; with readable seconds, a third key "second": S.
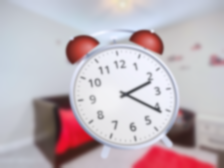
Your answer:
{"hour": 2, "minute": 21}
